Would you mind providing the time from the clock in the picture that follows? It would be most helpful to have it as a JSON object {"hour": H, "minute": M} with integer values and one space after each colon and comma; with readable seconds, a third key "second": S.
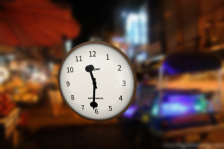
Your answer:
{"hour": 11, "minute": 31}
